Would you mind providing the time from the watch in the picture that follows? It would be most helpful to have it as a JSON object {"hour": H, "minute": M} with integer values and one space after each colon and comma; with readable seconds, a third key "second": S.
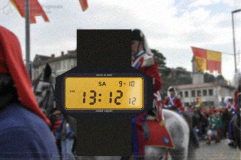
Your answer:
{"hour": 13, "minute": 12, "second": 12}
